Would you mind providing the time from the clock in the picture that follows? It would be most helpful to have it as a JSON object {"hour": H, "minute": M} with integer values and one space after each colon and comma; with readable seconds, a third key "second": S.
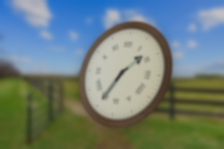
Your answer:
{"hour": 1, "minute": 35}
